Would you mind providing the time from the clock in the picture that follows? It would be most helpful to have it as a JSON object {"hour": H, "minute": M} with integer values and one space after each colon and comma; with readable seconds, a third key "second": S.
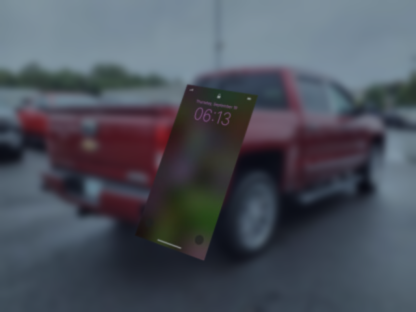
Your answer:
{"hour": 6, "minute": 13}
